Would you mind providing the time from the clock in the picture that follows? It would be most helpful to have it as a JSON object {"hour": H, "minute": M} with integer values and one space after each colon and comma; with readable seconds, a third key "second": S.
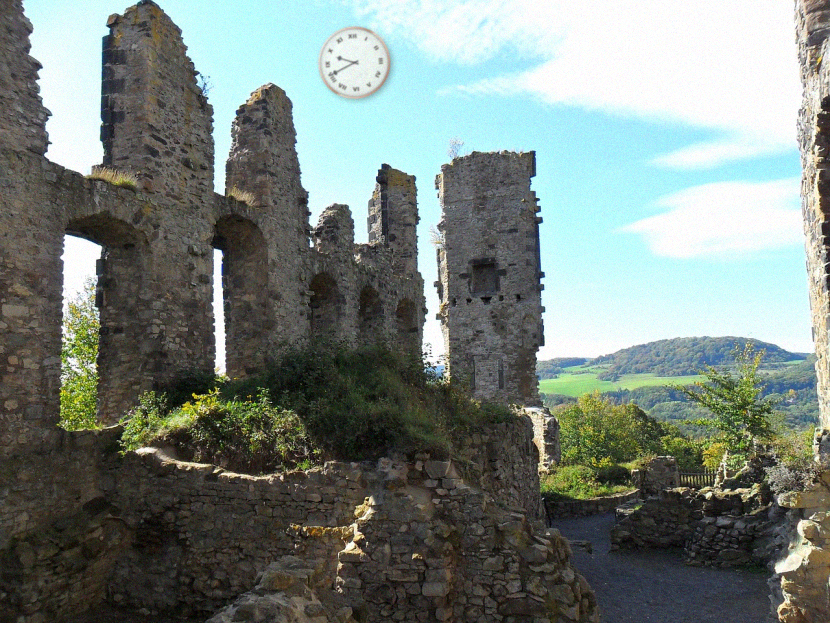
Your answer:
{"hour": 9, "minute": 41}
